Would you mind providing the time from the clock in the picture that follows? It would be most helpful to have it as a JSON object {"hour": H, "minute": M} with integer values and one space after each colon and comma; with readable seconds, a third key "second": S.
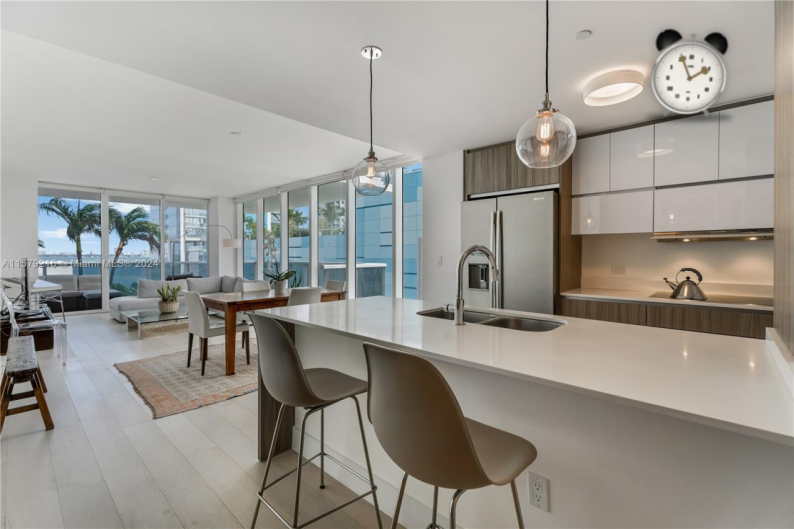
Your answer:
{"hour": 1, "minute": 56}
